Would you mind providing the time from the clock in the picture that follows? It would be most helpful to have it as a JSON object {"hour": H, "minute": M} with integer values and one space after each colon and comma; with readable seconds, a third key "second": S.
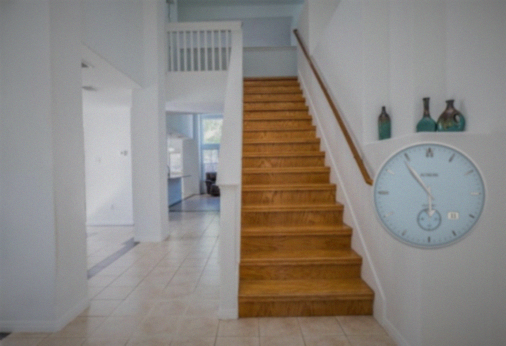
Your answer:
{"hour": 5, "minute": 54}
